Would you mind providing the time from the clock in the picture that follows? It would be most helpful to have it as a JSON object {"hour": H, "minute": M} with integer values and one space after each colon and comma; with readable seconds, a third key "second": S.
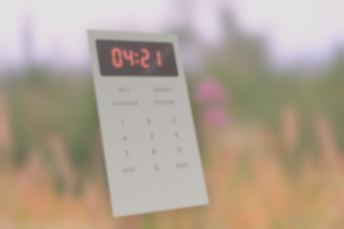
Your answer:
{"hour": 4, "minute": 21}
